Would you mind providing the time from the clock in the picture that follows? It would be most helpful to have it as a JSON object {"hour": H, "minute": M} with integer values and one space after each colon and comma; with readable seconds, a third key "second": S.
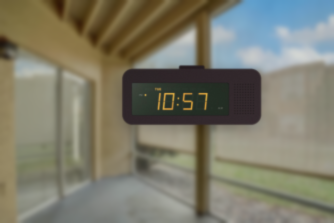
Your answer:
{"hour": 10, "minute": 57}
